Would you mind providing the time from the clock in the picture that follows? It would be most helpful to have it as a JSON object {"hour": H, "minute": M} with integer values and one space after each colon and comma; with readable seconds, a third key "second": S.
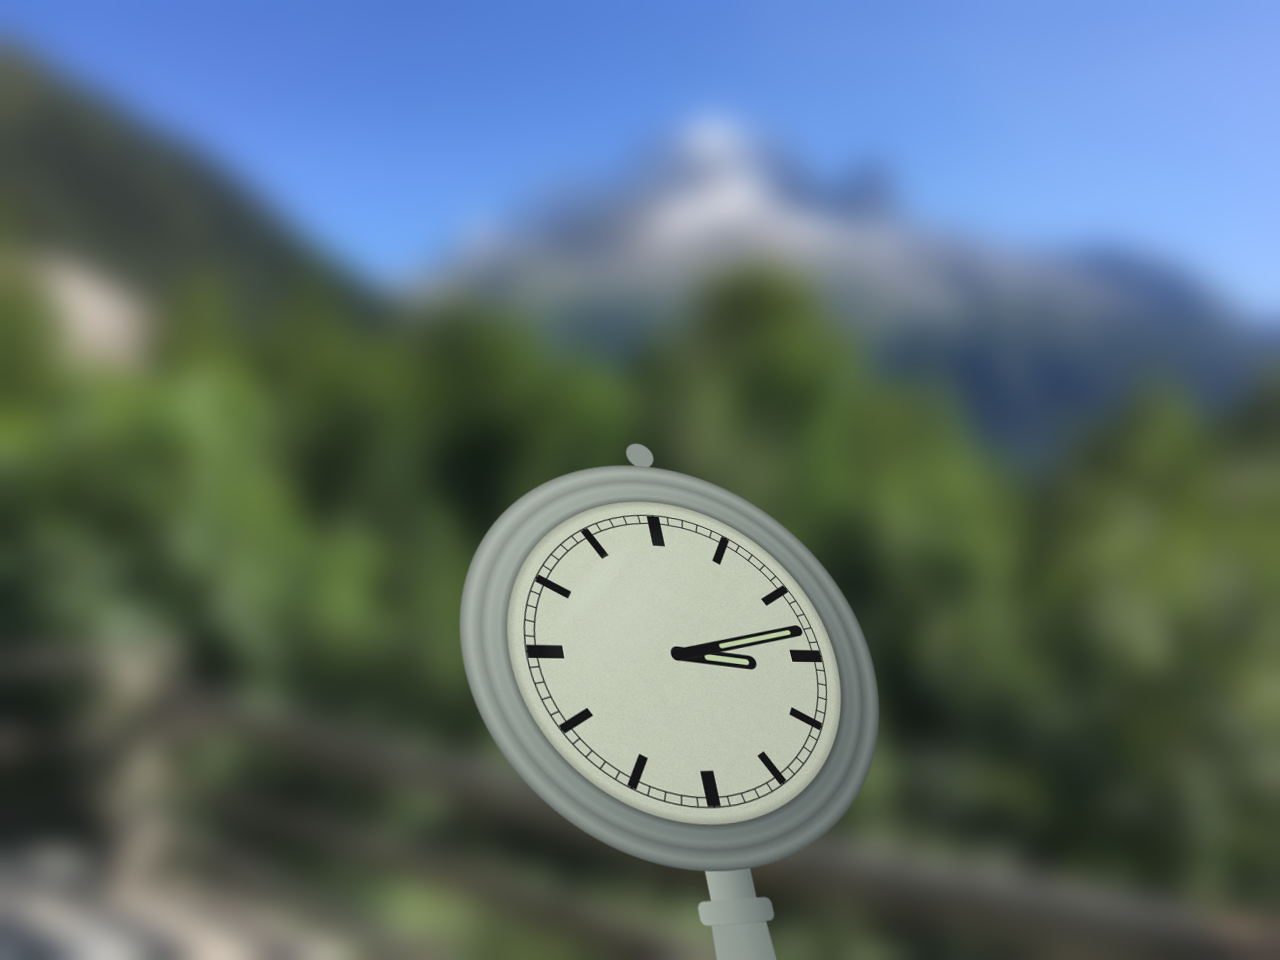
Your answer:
{"hour": 3, "minute": 13}
